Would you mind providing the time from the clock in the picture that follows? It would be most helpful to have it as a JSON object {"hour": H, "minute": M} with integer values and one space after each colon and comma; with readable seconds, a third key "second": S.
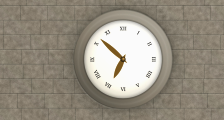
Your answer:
{"hour": 6, "minute": 52}
